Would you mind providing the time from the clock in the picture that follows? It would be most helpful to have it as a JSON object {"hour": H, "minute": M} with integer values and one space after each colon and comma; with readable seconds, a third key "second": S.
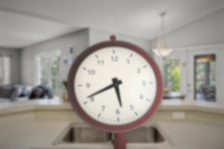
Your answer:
{"hour": 5, "minute": 41}
